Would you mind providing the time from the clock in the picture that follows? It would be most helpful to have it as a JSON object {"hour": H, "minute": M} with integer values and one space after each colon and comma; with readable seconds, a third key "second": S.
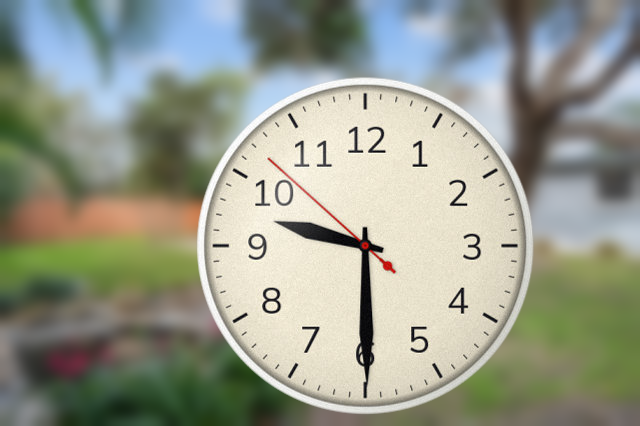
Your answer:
{"hour": 9, "minute": 29, "second": 52}
